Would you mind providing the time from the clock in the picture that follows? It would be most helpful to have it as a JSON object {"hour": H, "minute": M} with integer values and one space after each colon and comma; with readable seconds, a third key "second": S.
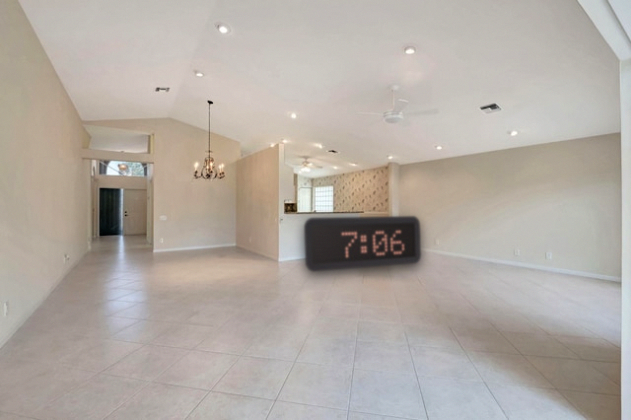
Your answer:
{"hour": 7, "minute": 6}
